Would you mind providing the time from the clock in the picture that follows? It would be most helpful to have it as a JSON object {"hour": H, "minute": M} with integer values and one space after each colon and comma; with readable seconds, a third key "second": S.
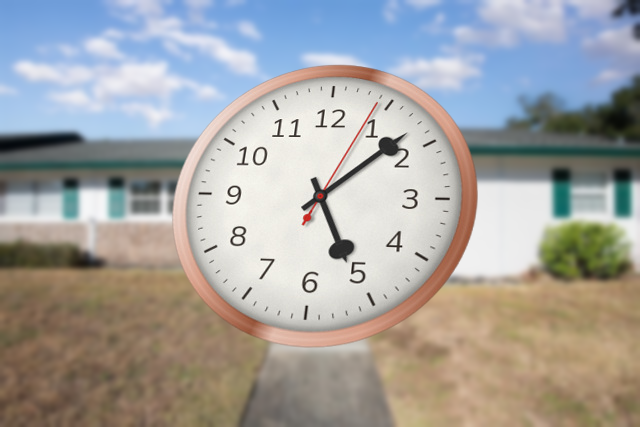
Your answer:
{"hour": 5, "minute": 8, "second": 4}
